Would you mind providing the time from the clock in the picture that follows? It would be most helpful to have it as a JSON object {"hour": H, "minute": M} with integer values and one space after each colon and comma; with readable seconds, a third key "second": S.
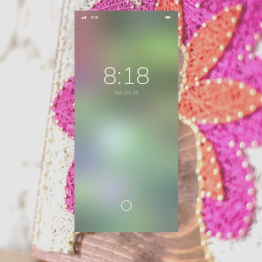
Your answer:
{"hour": 8, "minute": 18}
